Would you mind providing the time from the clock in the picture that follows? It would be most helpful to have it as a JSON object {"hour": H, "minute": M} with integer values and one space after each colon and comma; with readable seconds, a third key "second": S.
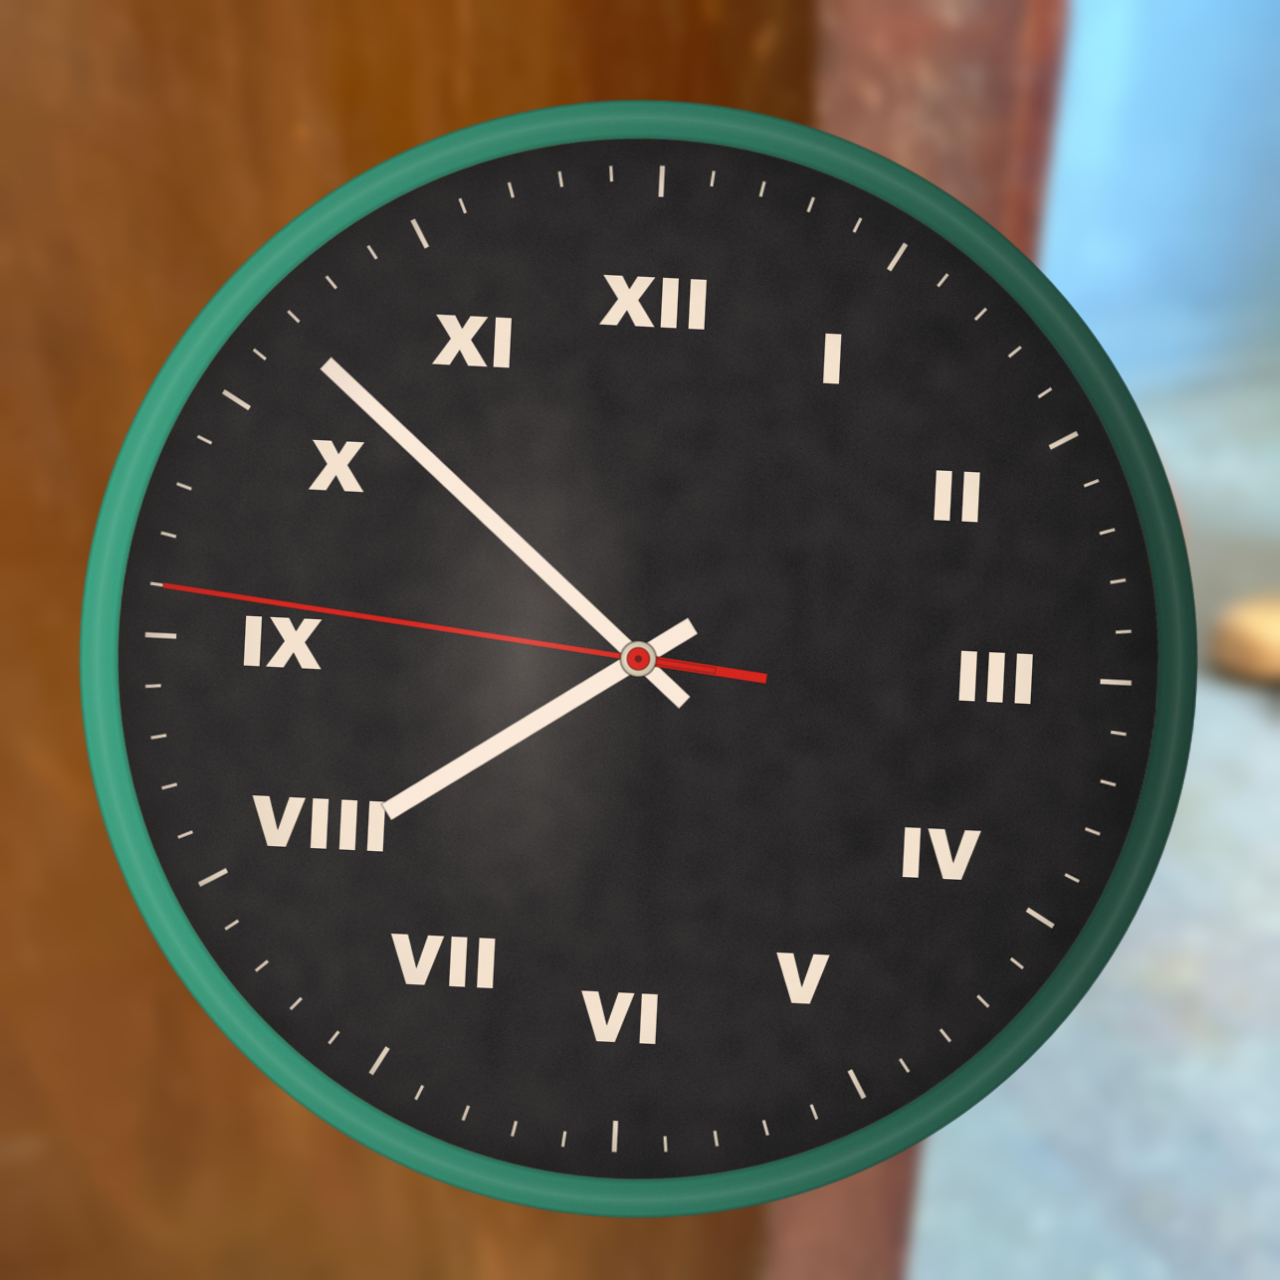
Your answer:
{"hour": 7, "minute": 51, "second": 46}
